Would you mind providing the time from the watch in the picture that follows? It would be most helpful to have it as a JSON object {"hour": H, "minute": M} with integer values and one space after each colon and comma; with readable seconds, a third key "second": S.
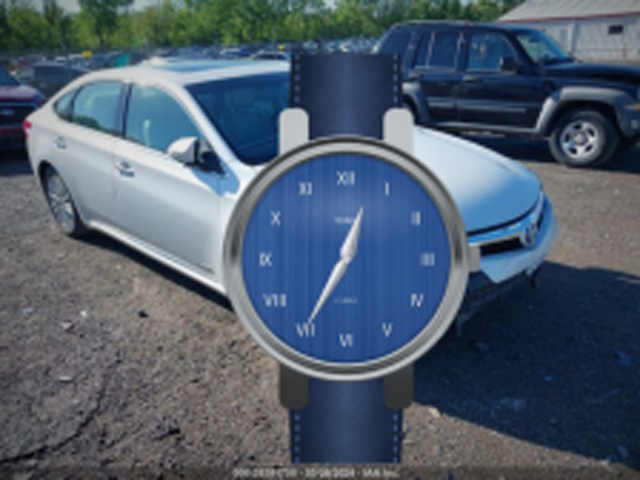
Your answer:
{"hour": 12, "minute": 35}
